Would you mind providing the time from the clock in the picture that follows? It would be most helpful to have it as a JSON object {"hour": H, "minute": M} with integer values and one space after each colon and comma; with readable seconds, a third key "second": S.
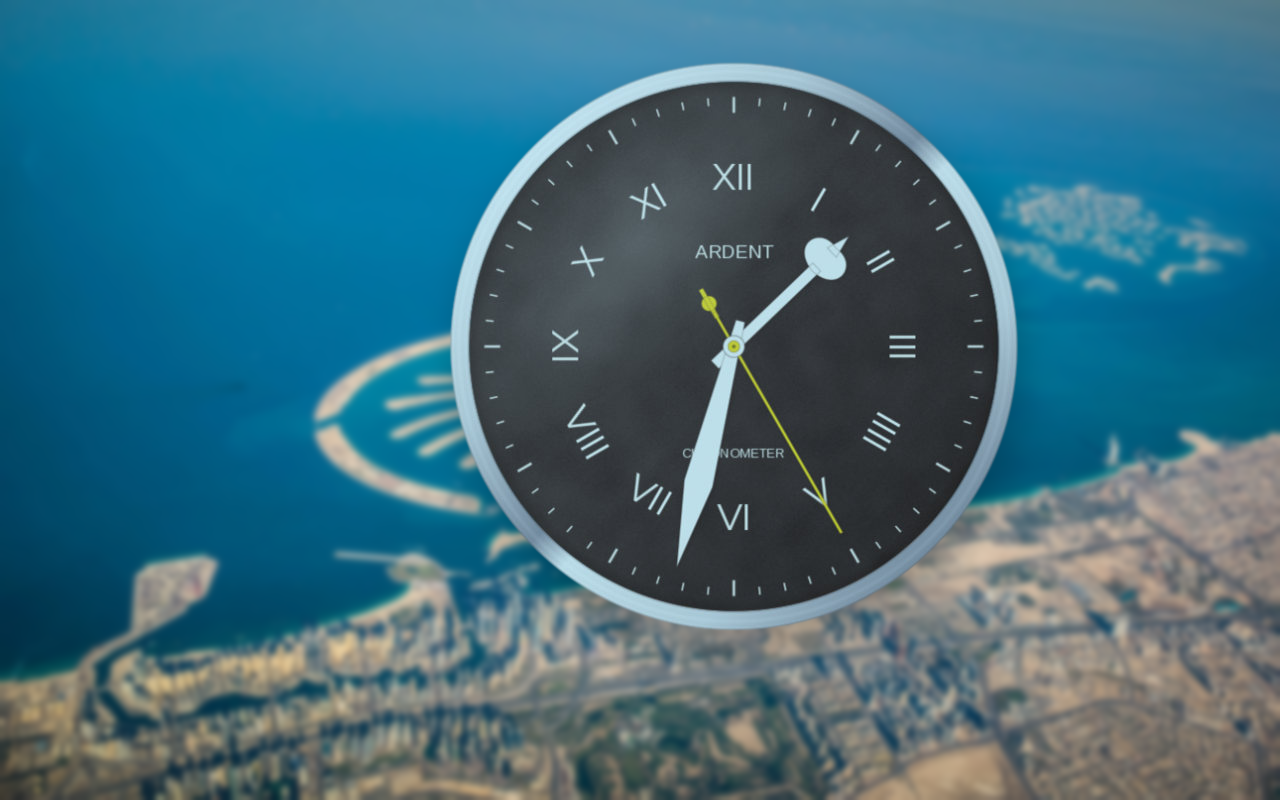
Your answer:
{"hour": 1, "minute": 32, "second": 25}
